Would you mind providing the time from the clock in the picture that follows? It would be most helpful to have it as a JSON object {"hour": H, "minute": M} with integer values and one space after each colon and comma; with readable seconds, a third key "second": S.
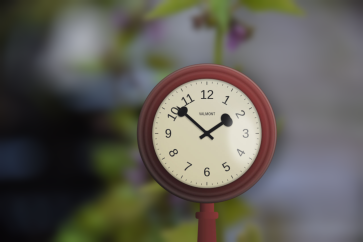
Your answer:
{"hour": 1, "minute": 52}
